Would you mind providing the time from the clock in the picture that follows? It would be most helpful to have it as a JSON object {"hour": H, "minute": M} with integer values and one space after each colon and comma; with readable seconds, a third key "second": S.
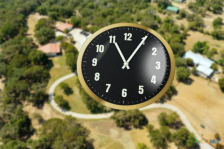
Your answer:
{"hour": 11, "minute": 5}
